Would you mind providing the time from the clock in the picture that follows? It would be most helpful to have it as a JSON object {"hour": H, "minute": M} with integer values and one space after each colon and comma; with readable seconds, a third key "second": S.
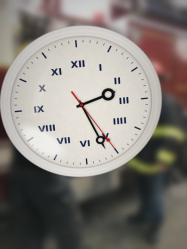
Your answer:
{"hour": 2, "minute": 26, "second": 25}
